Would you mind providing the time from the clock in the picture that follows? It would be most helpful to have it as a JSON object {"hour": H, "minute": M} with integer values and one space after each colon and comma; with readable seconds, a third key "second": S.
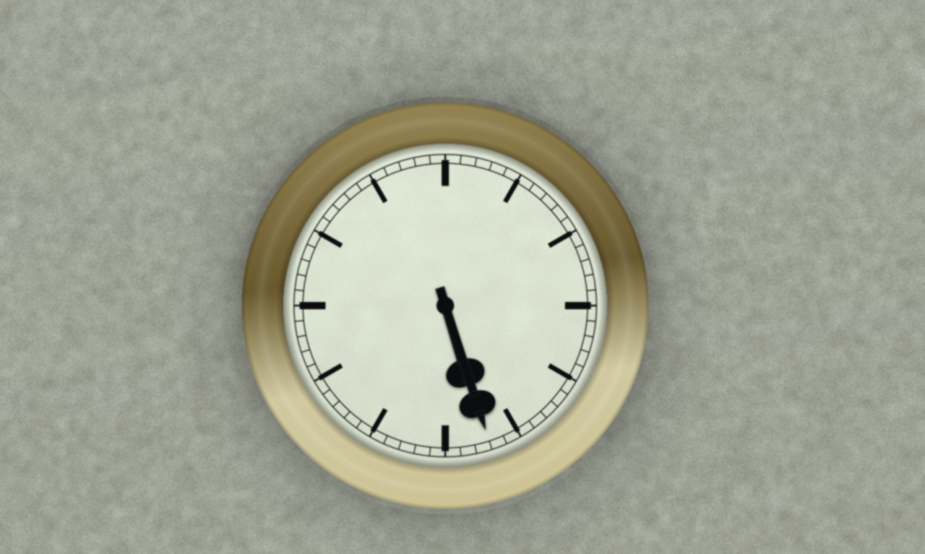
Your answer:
{"hour": 5, "minute": 27}
